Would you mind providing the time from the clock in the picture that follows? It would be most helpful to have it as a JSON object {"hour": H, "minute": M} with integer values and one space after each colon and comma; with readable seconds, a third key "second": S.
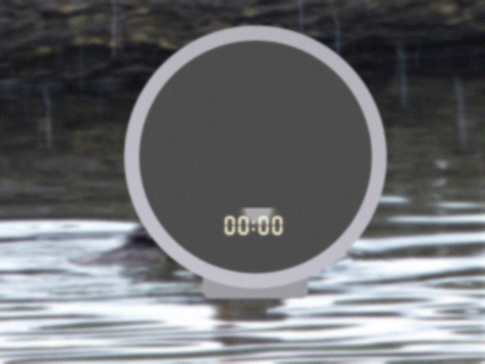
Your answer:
{"hour": 0, "minute": 0}
